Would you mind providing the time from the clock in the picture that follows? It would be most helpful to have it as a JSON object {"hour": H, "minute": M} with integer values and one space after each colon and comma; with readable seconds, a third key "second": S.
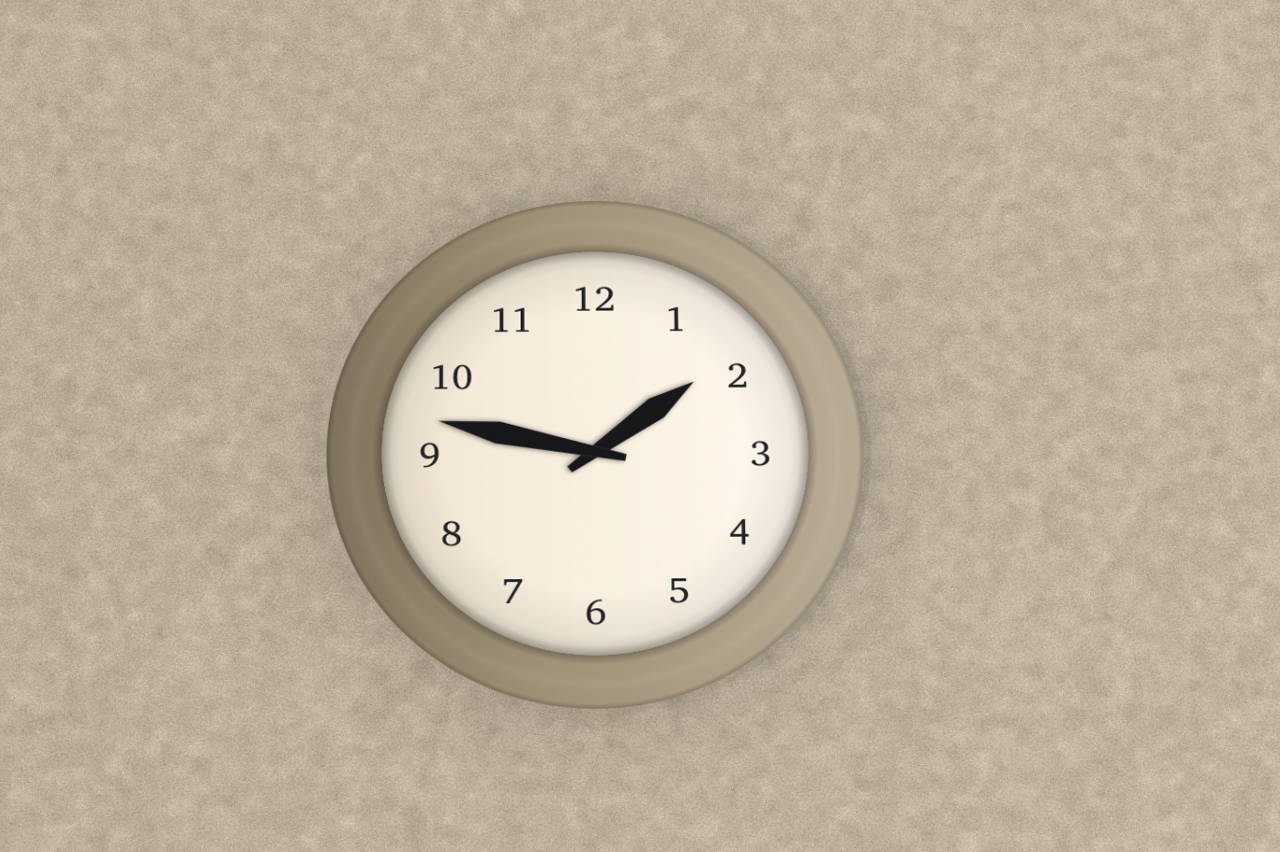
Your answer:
{"hour": 1, "minute": 47}
